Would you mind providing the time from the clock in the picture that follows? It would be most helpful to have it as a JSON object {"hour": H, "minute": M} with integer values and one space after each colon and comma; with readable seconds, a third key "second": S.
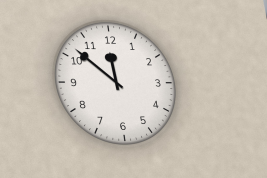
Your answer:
{"hour": 11, "minute": 52}
